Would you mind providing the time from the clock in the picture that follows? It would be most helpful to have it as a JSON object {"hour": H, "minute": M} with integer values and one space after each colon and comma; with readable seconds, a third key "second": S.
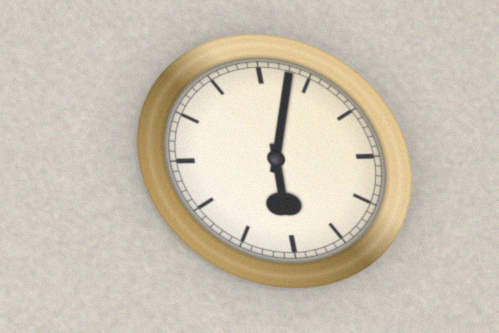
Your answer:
{"hour": 6, "minute": 3}
